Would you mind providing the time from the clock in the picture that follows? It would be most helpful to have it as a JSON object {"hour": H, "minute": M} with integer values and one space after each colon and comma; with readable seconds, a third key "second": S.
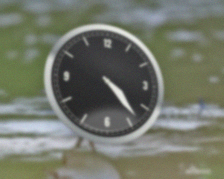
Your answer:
{"hour": 4, "minute": 23}
